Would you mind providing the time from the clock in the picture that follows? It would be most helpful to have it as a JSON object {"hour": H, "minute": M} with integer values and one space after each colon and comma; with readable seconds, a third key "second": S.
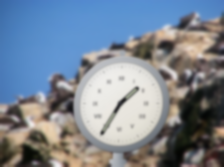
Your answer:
{"hour": 1, "minute": 35}
